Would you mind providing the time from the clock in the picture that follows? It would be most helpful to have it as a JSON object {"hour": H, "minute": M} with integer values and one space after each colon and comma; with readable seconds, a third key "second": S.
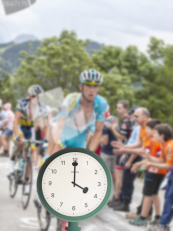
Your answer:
{"hour": 4, "minute": 0}
